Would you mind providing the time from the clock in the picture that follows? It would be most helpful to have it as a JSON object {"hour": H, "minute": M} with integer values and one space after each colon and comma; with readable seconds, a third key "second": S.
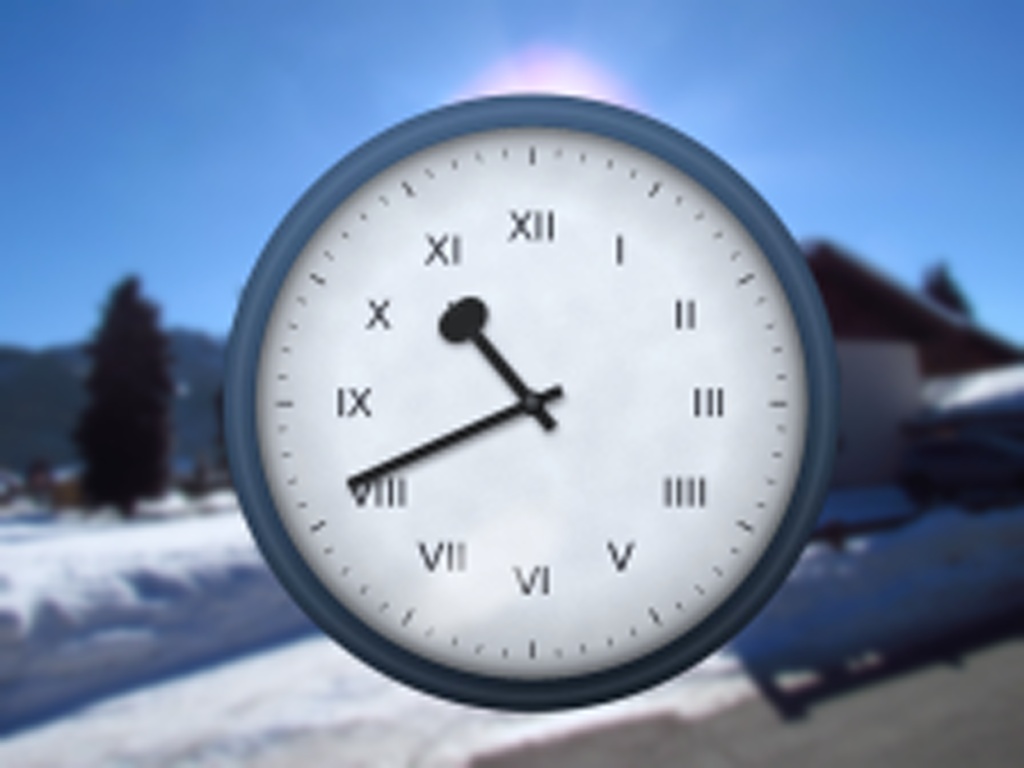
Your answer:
{"hour": 10, "minute": 41}
